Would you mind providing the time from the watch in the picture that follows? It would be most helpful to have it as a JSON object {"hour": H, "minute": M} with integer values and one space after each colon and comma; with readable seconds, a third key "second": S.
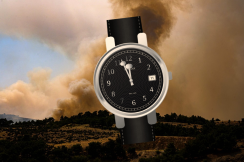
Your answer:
{"hour": 11, "minute": 57}
